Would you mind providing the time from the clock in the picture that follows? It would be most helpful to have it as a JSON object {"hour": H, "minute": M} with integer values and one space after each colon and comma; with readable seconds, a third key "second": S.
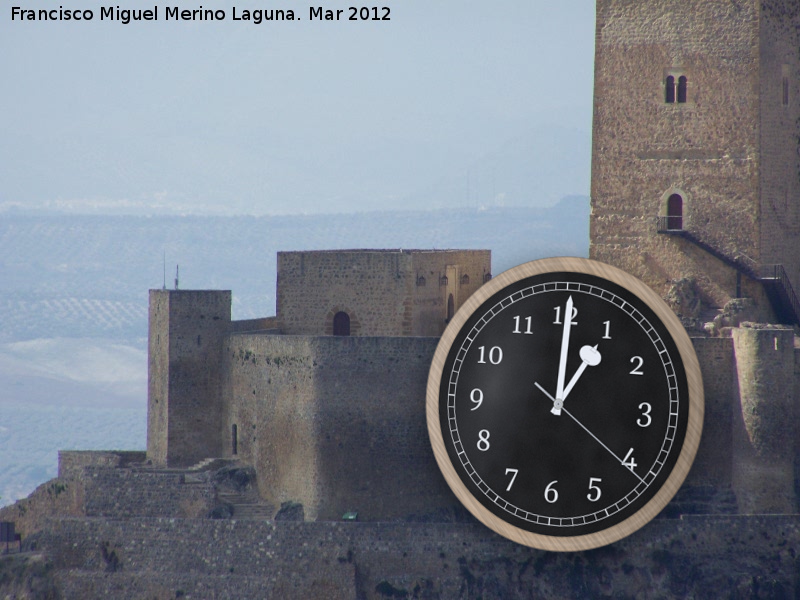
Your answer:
{"hour": 1, "minute": 0, "second": 21}
